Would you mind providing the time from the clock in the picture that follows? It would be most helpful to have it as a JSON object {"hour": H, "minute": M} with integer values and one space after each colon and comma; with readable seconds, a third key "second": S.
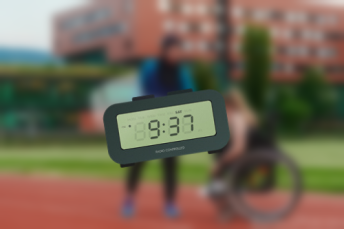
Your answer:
{"hour": 9, "minute": 37}
